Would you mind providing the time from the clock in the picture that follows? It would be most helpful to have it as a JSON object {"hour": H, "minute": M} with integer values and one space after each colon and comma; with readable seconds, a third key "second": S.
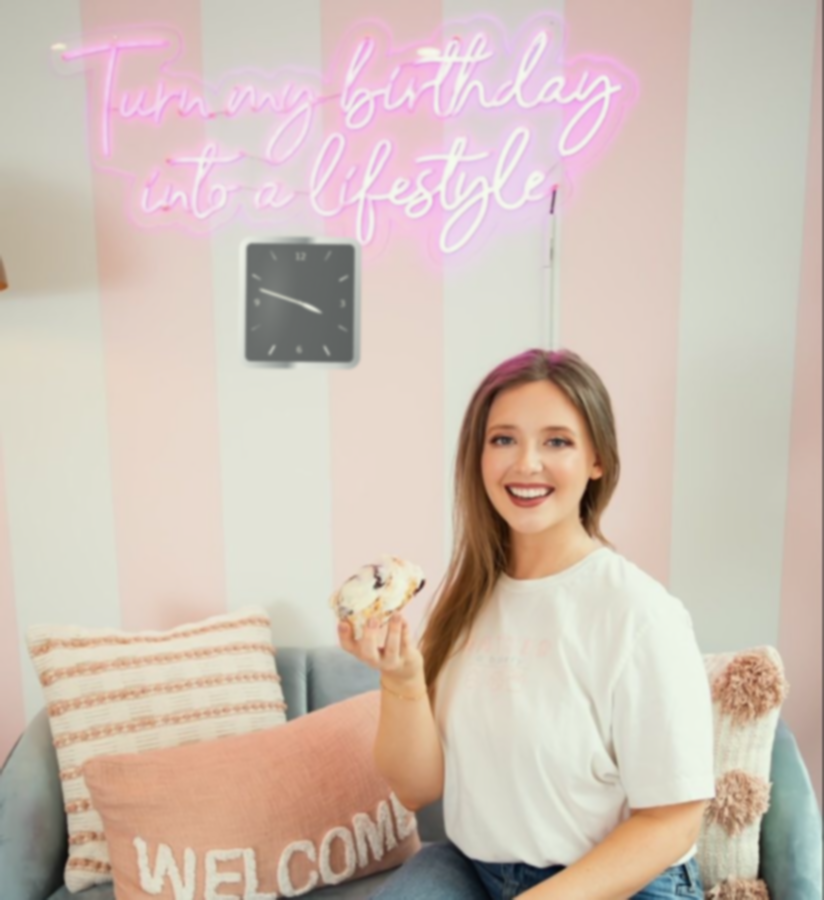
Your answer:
{"hour": 3, "minute": 48}
